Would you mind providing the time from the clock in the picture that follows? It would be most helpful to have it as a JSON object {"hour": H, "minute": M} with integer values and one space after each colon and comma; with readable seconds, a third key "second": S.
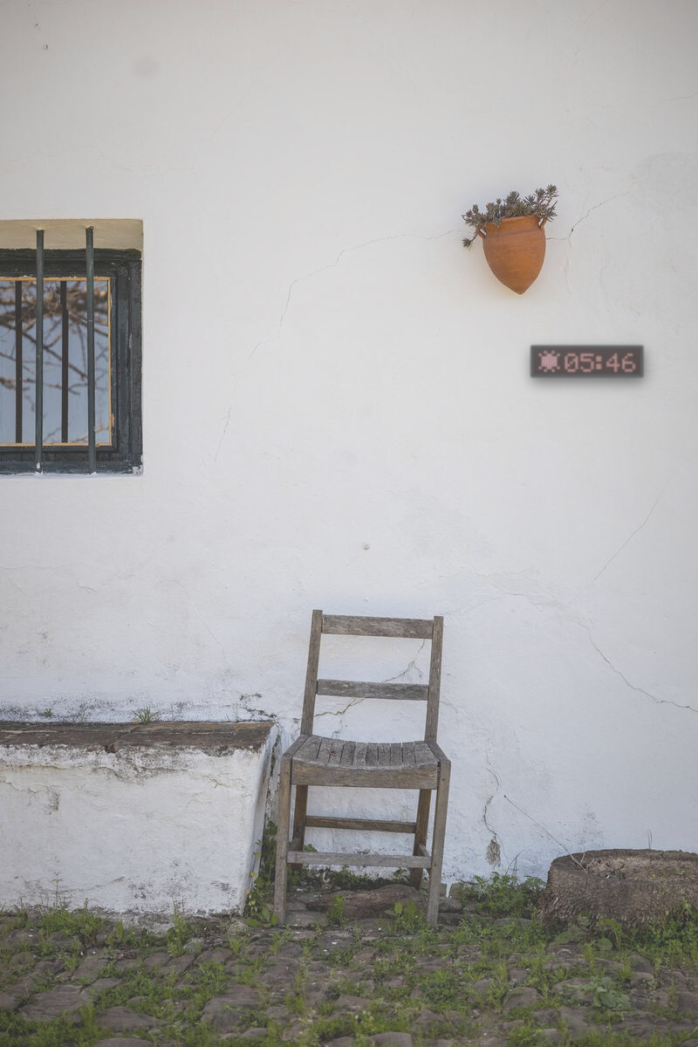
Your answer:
{"hour": 5, "minute": 46}
